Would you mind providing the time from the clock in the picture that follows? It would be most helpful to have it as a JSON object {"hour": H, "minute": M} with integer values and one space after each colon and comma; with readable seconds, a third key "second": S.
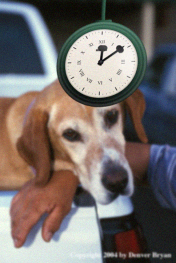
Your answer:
{"hour": 12, "minute": 9}
